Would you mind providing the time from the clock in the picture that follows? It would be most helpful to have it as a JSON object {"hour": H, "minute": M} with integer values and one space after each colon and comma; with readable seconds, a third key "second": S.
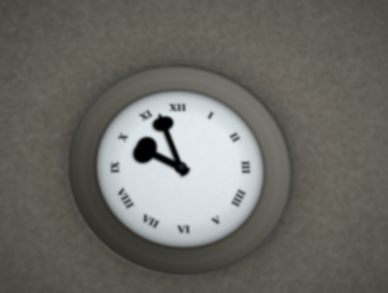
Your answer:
{"hour": 9, "minute": 57}
